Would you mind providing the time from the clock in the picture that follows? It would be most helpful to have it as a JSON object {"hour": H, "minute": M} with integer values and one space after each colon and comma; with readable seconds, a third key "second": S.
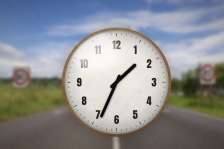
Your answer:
{"hour": 1, "minute": 34}
